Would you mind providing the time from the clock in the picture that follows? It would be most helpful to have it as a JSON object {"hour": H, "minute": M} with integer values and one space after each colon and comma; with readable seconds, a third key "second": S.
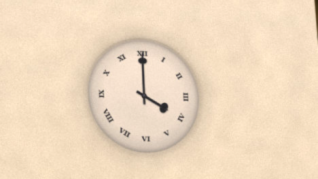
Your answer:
{"hour": 4, "minute": 0}
